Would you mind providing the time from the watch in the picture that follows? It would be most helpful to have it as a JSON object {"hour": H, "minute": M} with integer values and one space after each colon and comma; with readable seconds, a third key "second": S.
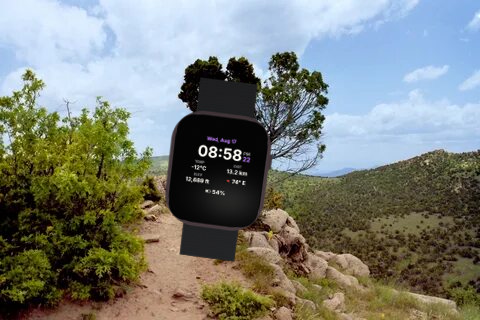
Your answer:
{"hour": 8, "minute": 58}
